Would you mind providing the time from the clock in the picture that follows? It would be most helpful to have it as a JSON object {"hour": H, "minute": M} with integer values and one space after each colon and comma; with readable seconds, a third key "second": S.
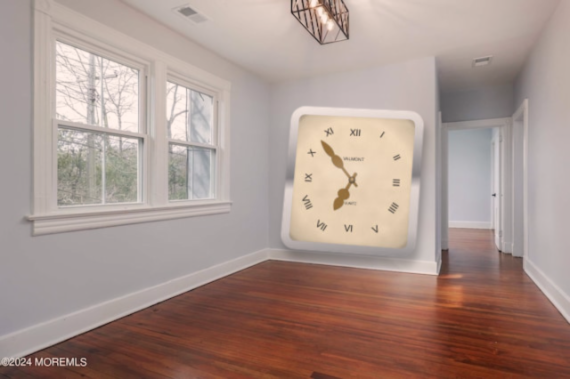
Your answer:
{"hour": 6, "minute": 53}
